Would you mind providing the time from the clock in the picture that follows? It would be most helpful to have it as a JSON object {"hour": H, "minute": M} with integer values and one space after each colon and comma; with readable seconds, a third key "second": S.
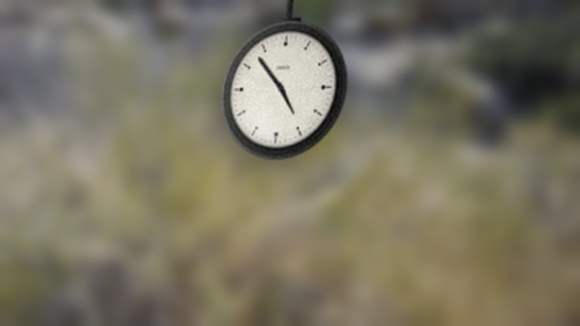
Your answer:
{"hour": 4, "minute": 53}
